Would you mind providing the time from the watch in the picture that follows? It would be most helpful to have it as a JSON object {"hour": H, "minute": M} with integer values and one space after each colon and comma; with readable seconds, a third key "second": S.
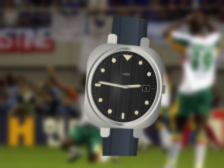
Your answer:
{"hour": 2, "minute": 46}
